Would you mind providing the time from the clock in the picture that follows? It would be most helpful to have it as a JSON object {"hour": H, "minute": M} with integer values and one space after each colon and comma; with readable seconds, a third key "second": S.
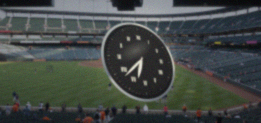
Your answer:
{"hour": 6, "minute": 38}
